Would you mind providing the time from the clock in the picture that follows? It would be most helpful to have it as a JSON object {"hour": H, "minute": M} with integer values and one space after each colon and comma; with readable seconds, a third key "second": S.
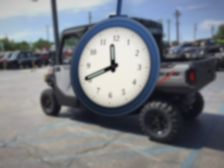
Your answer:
{"hour": 11, "minute": 41}
